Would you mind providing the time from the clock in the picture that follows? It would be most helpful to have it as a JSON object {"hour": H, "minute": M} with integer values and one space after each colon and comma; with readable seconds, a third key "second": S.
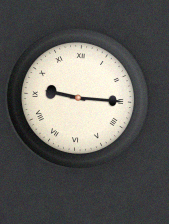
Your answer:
{"hour": 9, "minute": 15}
